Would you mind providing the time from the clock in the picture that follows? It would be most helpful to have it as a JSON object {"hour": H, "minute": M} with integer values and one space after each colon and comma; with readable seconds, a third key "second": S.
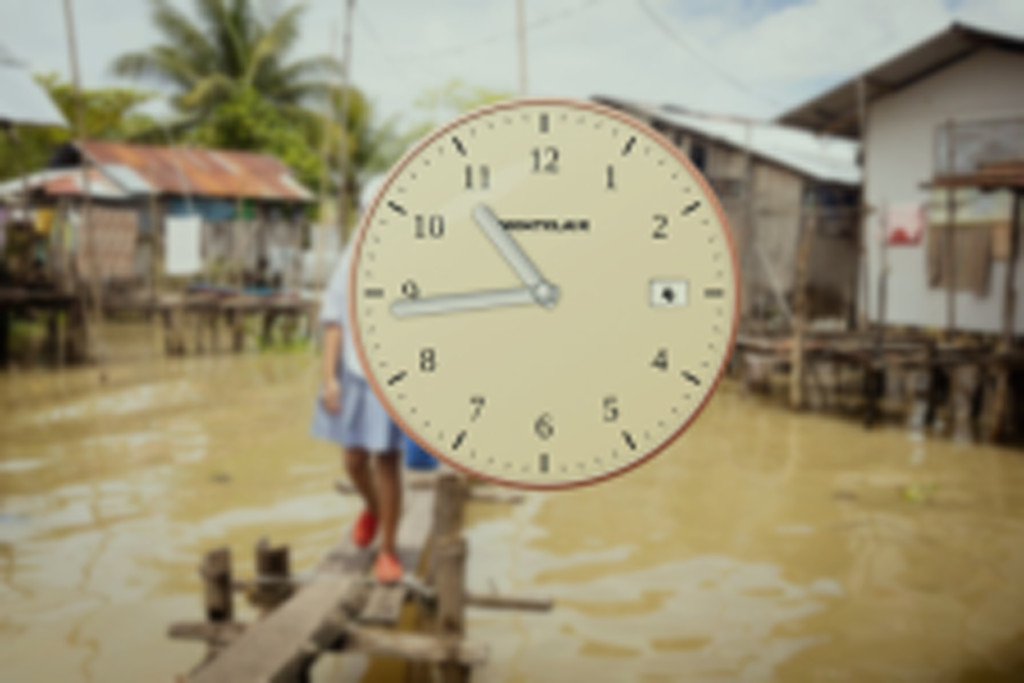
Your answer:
{"hour": 10, "minute": 44}
